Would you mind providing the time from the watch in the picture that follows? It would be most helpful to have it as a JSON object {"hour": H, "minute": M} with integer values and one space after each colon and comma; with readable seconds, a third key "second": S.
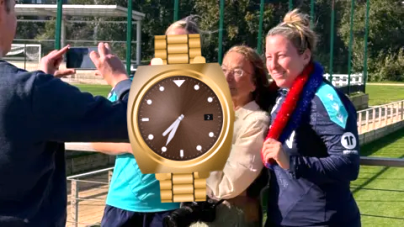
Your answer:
{"hour": 7, "minute": 35}
